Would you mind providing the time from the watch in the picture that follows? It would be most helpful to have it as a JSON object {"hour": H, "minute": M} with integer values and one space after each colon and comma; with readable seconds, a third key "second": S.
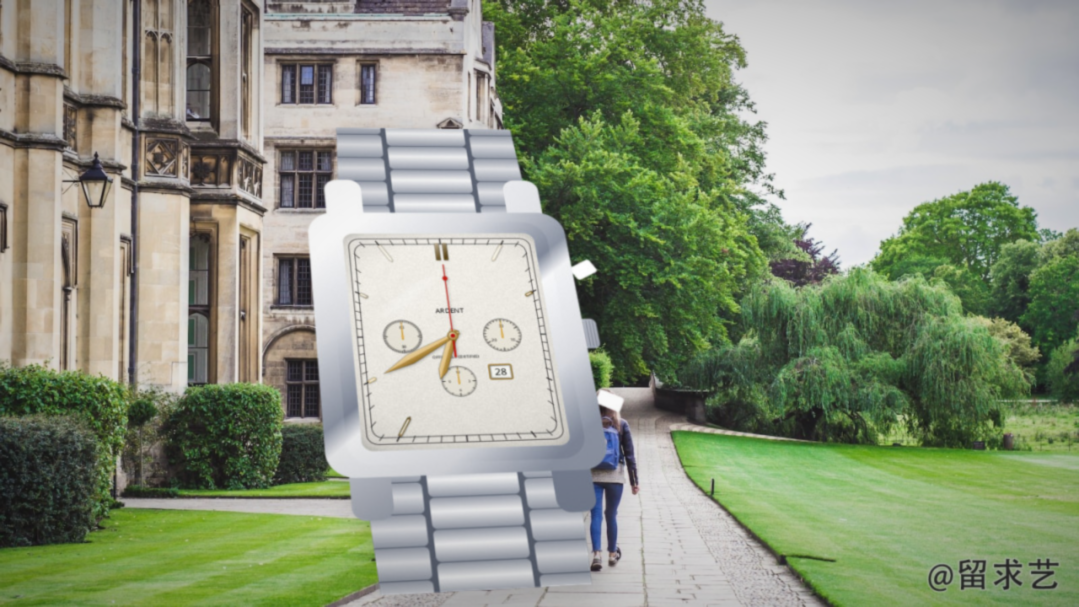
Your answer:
{"hour": 6, "minute": 40}
